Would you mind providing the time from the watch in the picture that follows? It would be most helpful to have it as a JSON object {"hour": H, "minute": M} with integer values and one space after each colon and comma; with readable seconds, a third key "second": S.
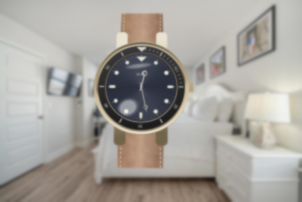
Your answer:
{"hour": 12, "minute": 28}
